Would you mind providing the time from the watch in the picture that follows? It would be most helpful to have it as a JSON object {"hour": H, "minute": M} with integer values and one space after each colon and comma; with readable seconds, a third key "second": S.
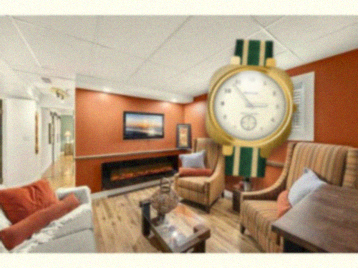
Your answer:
{"hour": 2, "minute": 53}
